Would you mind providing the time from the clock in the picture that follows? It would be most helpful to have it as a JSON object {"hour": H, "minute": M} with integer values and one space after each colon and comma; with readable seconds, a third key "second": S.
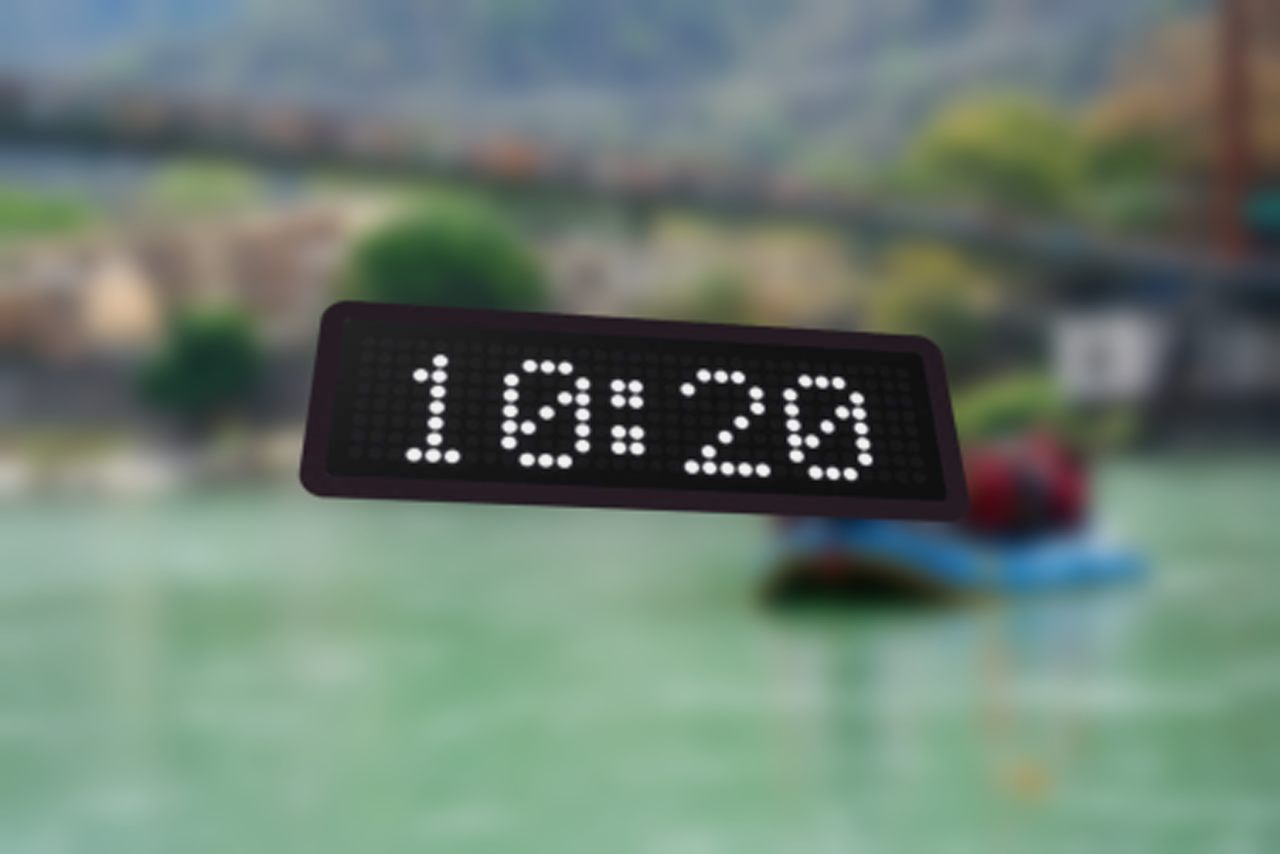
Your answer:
{"hour": 10, "minute": 20}
